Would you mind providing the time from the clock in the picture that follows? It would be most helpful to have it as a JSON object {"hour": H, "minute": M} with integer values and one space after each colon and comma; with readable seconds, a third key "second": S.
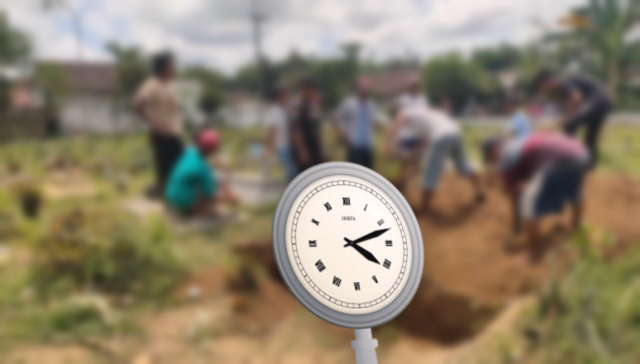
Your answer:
{"hour": 4, "minute": 12}
